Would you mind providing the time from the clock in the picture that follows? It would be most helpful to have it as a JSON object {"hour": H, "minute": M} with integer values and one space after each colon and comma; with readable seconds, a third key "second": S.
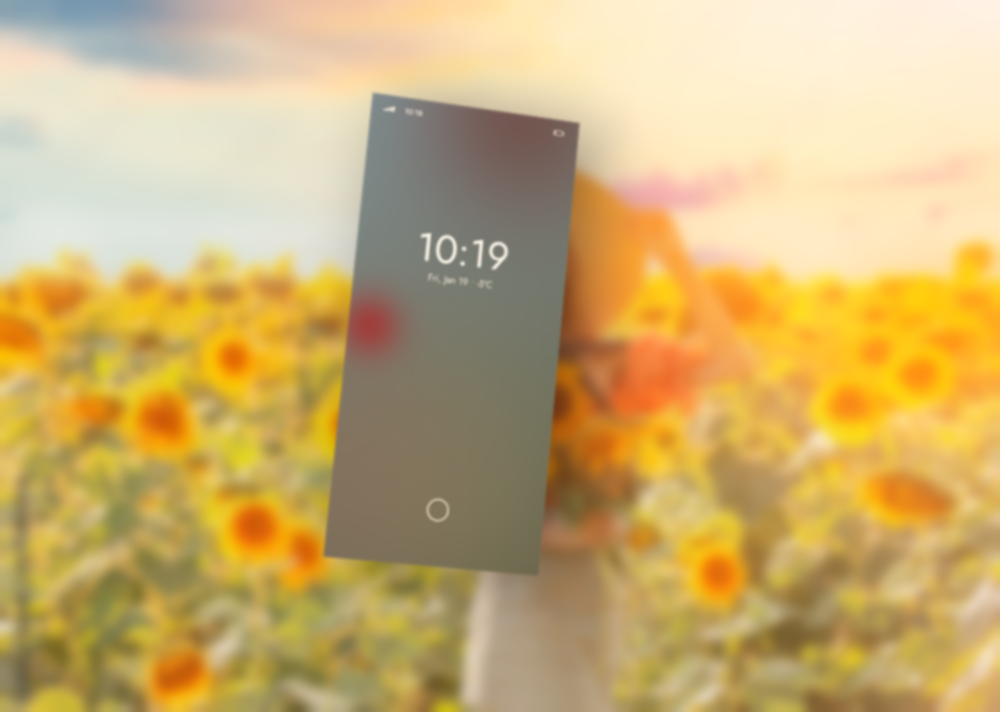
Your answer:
{"hour": 10, "minute": 19}
